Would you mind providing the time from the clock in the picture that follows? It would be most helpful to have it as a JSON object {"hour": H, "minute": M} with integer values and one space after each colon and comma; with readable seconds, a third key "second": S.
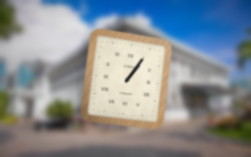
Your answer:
{"hour": 1, "minute": 5}
